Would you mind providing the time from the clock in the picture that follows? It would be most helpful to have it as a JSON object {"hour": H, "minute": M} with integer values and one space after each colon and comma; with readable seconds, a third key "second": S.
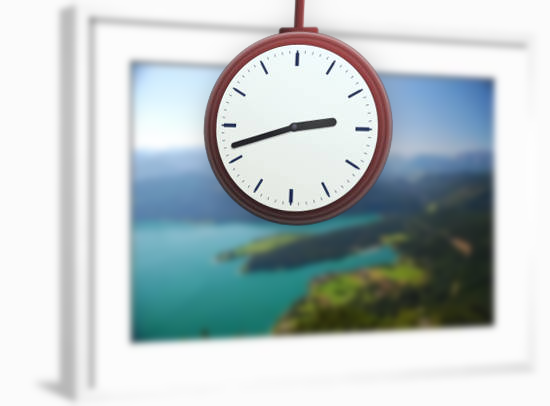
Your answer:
{"hour": 2, "minute": 42}
